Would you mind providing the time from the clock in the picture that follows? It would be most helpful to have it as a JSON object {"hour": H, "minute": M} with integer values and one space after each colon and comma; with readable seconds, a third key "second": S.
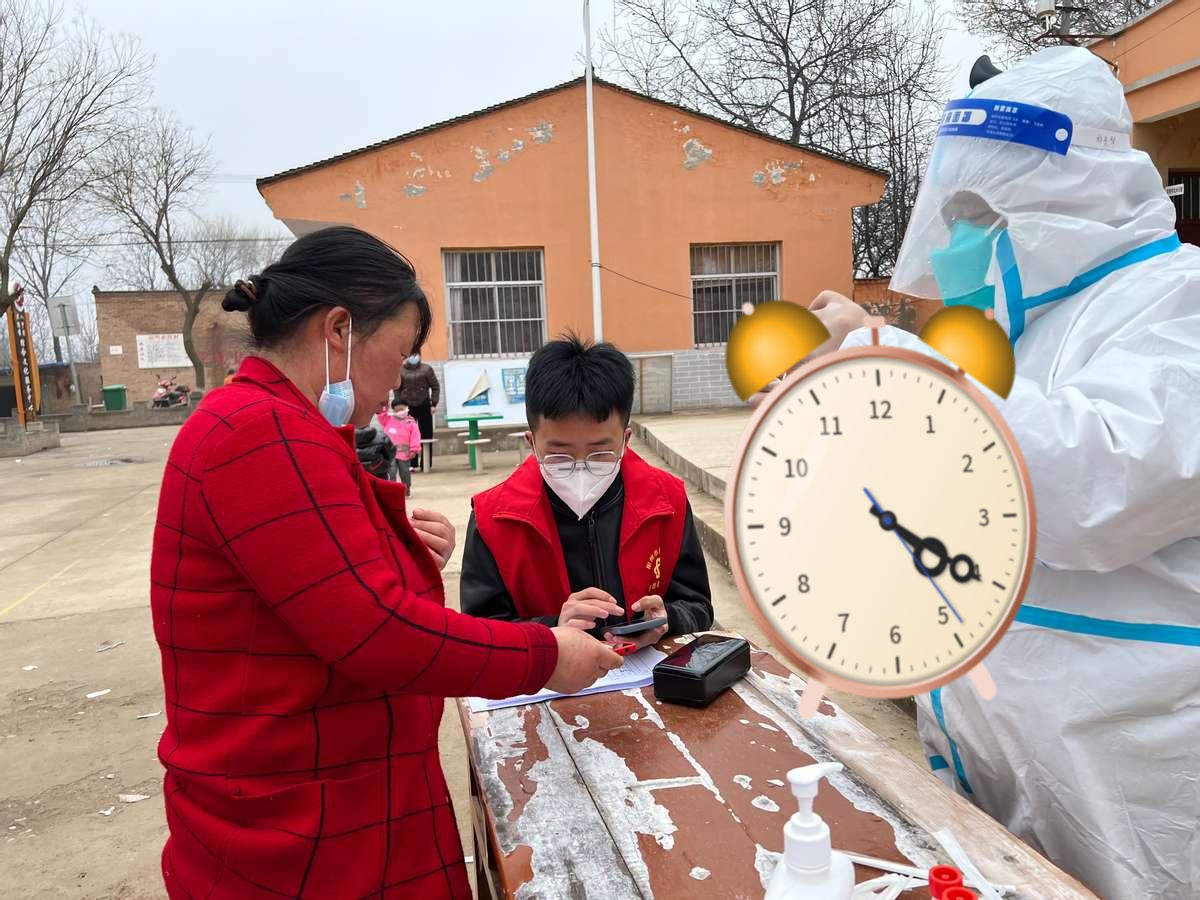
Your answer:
{"hour": 4, "minute": 20, "second": 24}
